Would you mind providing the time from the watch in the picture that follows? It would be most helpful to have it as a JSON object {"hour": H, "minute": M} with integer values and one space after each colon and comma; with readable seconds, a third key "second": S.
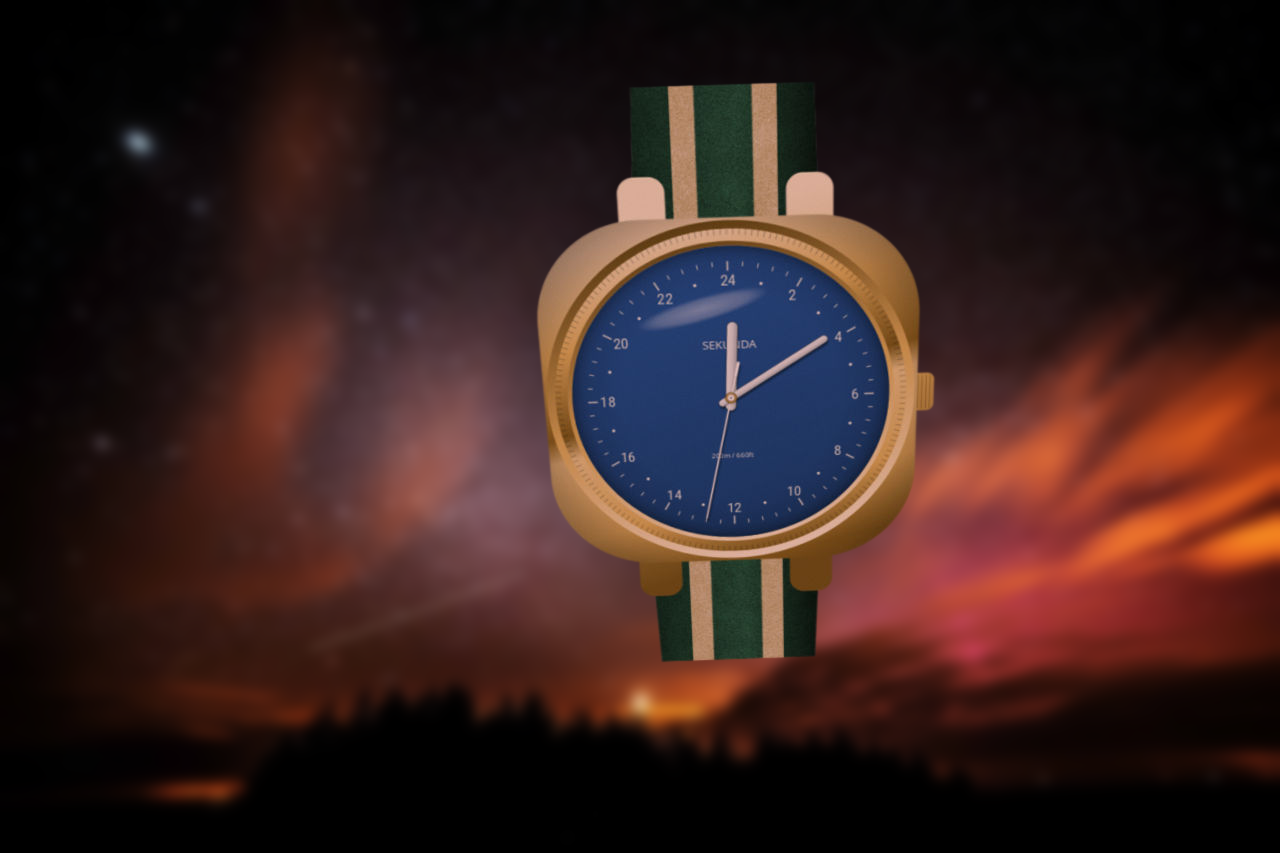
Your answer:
{"hour": 0, "minute": 9, "second": 32}
